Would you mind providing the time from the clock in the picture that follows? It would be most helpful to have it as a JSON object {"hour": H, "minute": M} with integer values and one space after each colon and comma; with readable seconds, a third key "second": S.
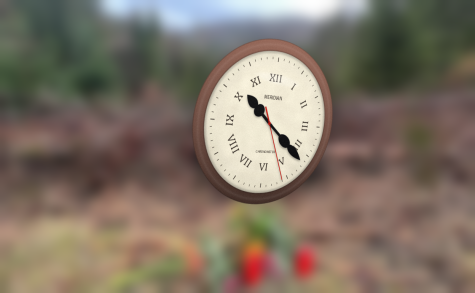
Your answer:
{"hour": 10, "minute": 21, "second": 26}
